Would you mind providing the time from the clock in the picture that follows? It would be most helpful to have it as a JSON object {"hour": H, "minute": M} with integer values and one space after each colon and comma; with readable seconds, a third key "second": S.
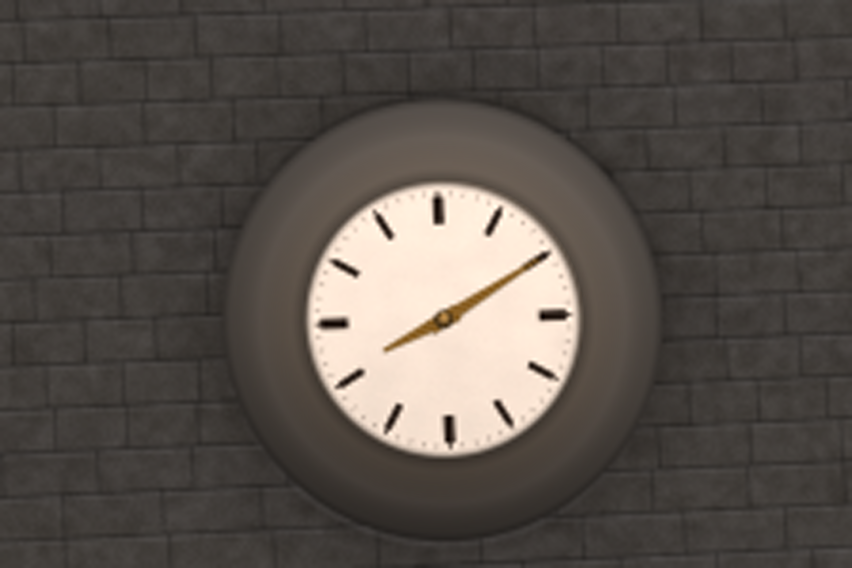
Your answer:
{"hour": 8, "minute": 10}
